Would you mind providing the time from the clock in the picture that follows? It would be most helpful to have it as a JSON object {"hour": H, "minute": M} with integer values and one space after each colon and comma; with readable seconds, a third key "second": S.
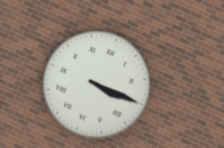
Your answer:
{"hour": 3, "minute": 15}
